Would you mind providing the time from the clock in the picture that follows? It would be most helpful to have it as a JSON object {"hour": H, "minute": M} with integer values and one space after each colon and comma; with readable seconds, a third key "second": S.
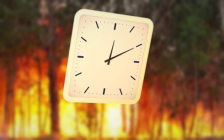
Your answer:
{"hour": 12, "minute": 10}
